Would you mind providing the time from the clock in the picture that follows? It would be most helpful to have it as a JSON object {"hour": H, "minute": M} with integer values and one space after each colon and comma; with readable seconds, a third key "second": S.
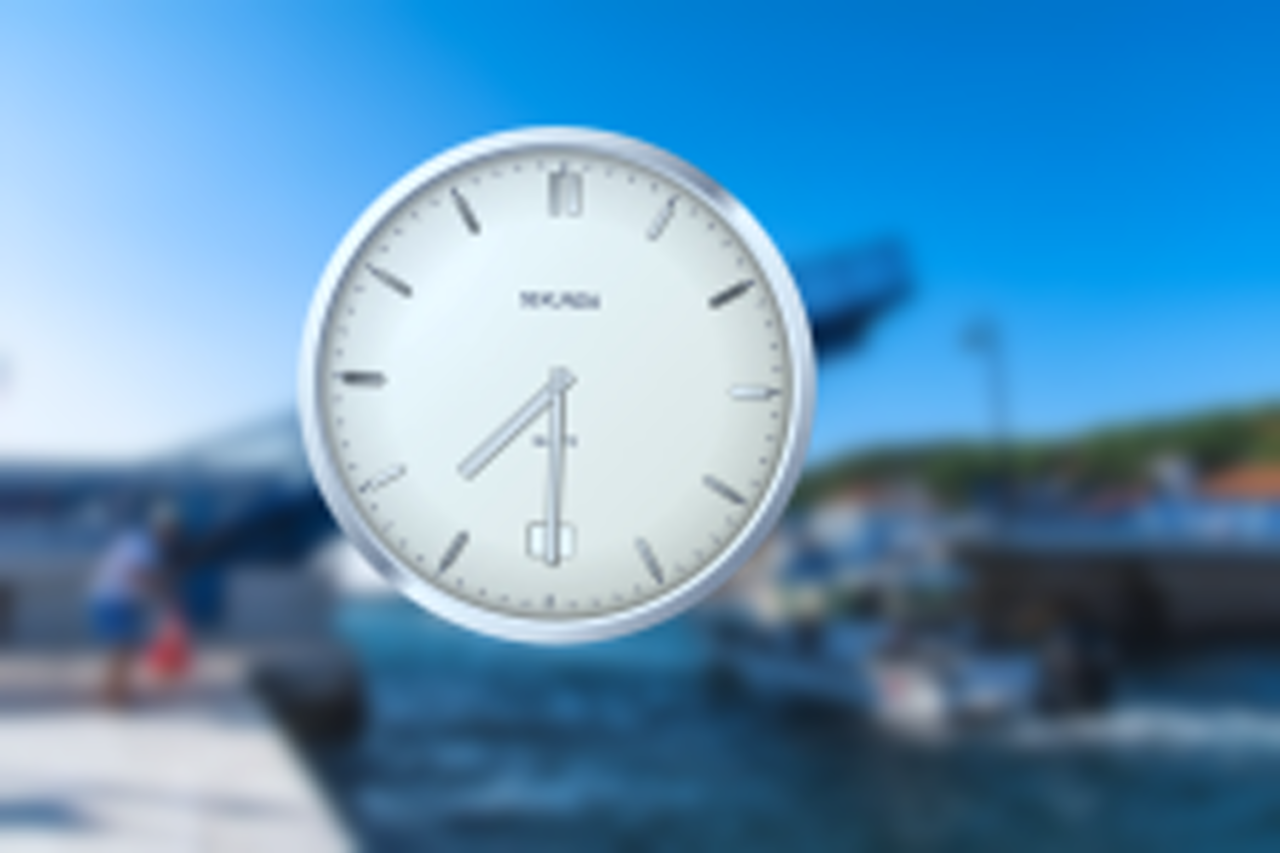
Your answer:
{"hour": 7, "minute": 30}
